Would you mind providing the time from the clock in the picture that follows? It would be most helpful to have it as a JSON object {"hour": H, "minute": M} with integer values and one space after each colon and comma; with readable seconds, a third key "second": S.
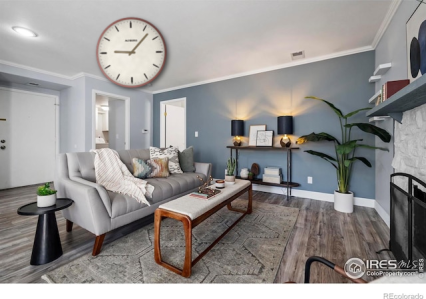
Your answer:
{"hour": 9, "minute": 7}
